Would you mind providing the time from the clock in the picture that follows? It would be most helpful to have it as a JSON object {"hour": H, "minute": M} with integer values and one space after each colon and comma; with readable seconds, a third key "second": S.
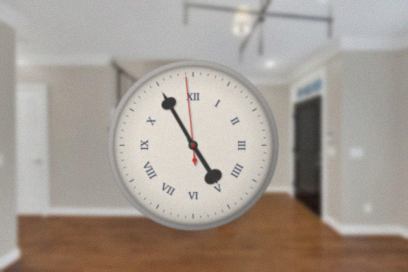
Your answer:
{"hour": 4, "minute": 54, "second": 59}
